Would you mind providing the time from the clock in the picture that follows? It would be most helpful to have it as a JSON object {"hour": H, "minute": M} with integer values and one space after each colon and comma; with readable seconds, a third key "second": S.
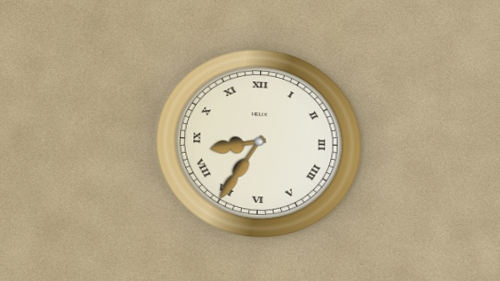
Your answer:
{"hour": 8, "minute": 35}
